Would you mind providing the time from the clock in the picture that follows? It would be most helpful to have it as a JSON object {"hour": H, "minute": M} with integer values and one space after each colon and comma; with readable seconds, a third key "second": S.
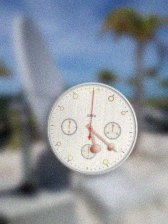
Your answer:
{"hour": 5, "minute": 21}
